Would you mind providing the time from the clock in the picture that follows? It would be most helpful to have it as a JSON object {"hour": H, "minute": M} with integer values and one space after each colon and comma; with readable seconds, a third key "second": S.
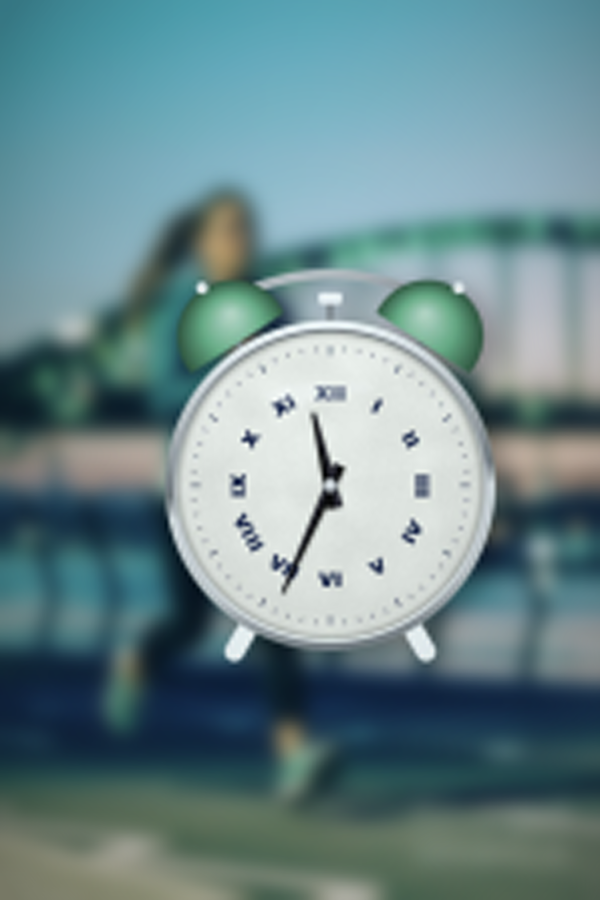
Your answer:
{"hour": 11, "minute": 34}
